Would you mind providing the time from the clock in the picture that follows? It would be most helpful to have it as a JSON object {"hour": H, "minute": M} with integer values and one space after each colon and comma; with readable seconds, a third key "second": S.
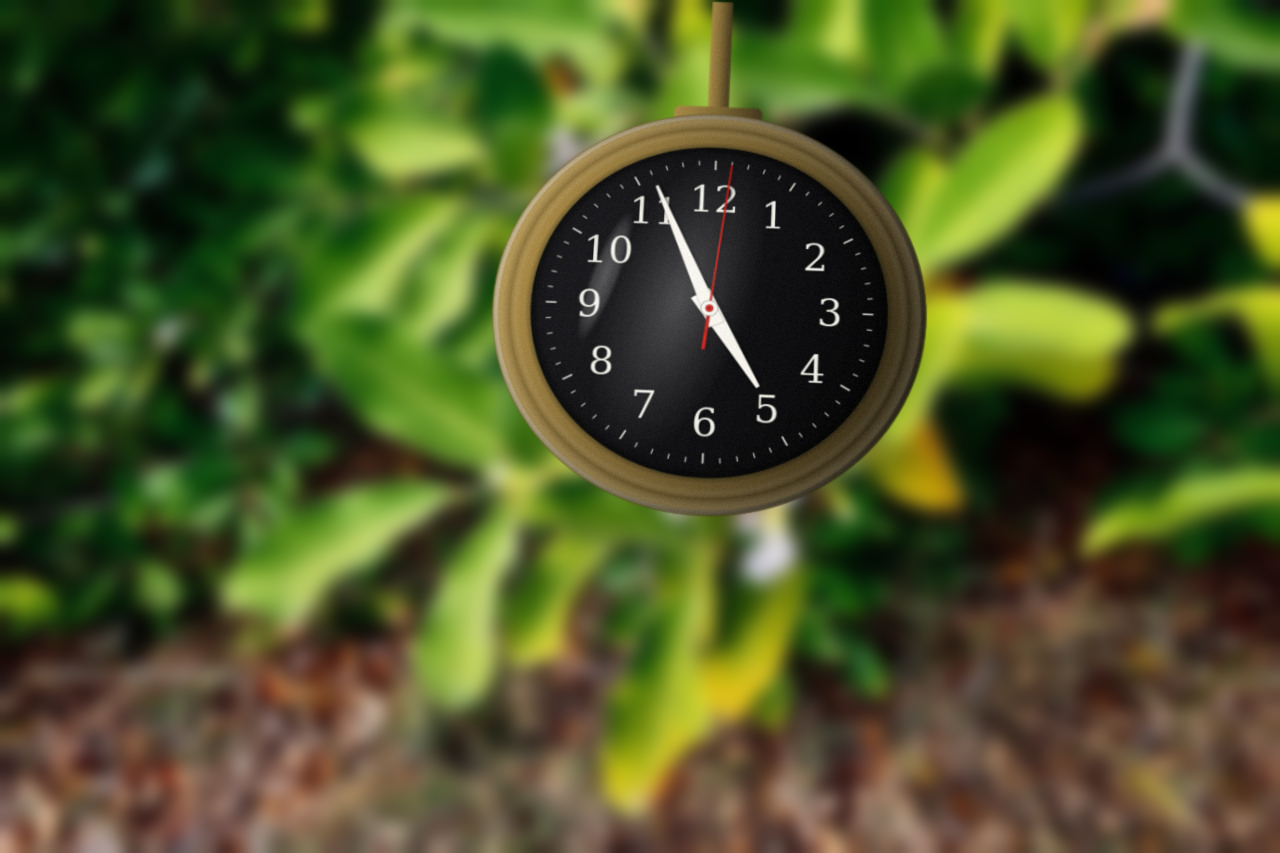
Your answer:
{"hour": 4, "minute": 56, "second": 1}
